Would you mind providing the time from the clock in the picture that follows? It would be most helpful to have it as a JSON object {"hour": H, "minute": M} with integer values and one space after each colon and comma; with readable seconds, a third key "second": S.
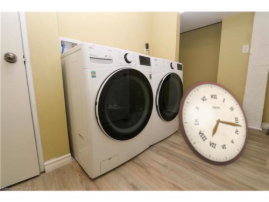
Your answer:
{"hour": 7, "minute": 17}
